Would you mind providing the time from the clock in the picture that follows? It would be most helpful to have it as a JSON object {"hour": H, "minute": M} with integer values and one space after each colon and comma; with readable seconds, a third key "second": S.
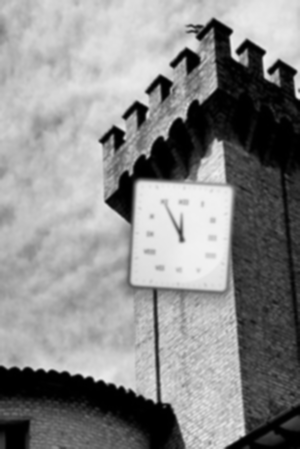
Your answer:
{"hour": 11, "minute": 55}
